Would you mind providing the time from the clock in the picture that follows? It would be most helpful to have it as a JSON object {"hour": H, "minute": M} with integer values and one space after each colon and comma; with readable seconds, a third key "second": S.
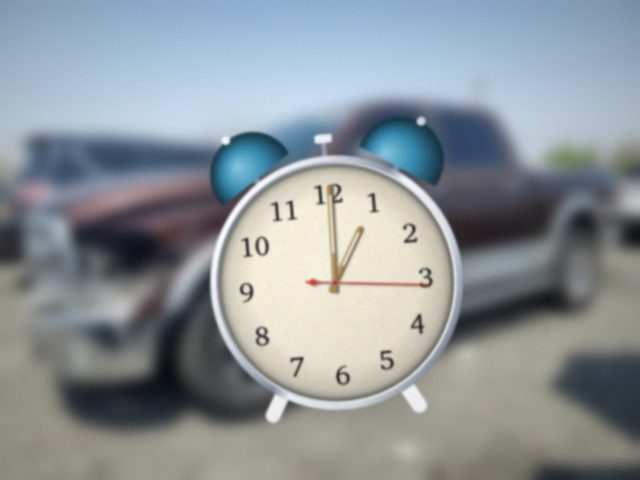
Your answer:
{"hour": 1, "minute": 0, "second": 16}
